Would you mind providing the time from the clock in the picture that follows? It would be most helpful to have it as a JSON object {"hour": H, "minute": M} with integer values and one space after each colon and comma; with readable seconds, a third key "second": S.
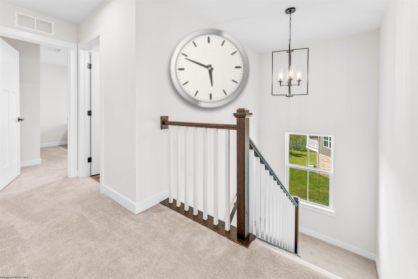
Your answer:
{"hour": 5, "minute": 49}
